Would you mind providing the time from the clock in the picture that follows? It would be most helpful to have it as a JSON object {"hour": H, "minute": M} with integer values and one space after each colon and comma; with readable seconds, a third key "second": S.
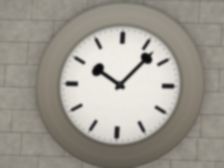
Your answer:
{"hour": 10, "minute": 7}
